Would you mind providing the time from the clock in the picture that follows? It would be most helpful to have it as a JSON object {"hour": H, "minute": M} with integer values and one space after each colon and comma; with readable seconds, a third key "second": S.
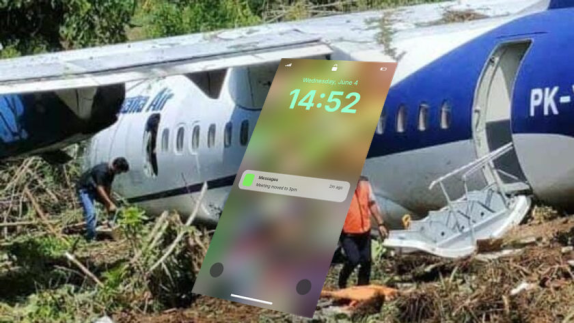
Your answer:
{"hour": 14, "minute": 52}
